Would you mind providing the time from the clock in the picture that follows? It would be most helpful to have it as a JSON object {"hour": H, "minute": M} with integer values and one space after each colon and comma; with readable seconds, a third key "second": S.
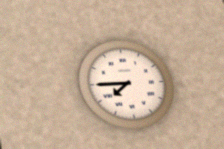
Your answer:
{"hour": 7, "minute": 45}
